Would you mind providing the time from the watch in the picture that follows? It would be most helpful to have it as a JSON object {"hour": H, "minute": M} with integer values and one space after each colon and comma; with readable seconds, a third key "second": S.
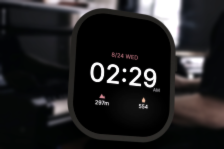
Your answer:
{"hour": 2, "minute": 29}
